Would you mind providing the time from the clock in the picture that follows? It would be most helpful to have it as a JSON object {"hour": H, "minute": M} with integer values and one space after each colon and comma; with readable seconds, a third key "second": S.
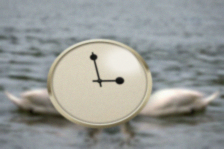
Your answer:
{"hour": 2, "minute": 58}
